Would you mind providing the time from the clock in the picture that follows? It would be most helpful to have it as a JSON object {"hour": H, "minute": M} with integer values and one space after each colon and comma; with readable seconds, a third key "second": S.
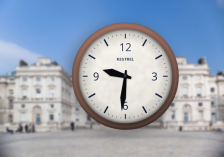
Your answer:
{"hour": 9, "minute": 31}
